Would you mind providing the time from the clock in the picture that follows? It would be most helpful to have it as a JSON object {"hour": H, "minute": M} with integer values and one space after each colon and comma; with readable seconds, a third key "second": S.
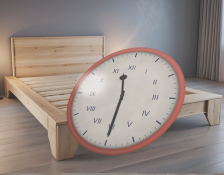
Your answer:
{"hour": 11, "minute": 30}
